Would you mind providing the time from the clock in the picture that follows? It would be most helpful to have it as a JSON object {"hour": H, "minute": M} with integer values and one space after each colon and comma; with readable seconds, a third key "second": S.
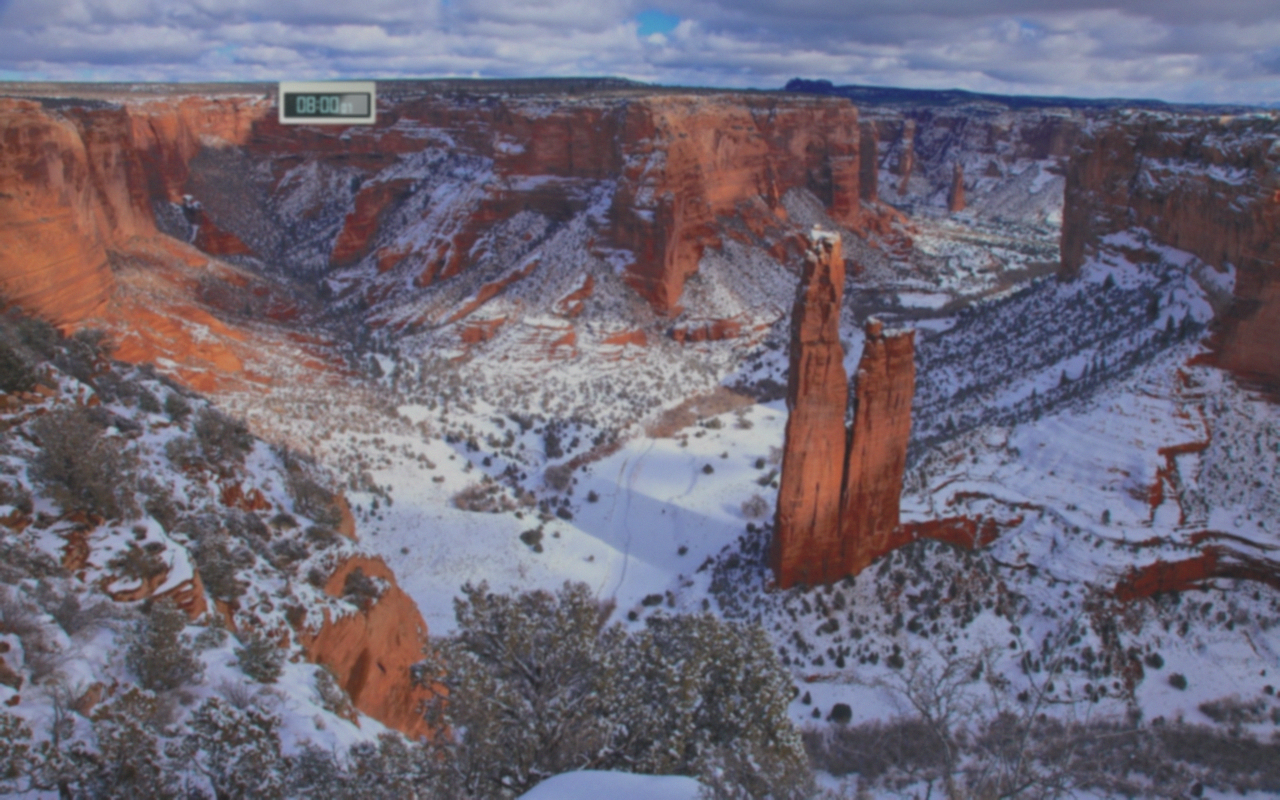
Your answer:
{"hour": 8, "minute": 0}
